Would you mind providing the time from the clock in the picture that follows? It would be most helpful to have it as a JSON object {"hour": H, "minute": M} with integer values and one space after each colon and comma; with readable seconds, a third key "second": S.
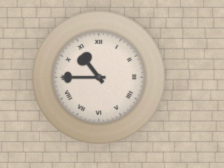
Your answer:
{"hour": 10, "minute": 45}
